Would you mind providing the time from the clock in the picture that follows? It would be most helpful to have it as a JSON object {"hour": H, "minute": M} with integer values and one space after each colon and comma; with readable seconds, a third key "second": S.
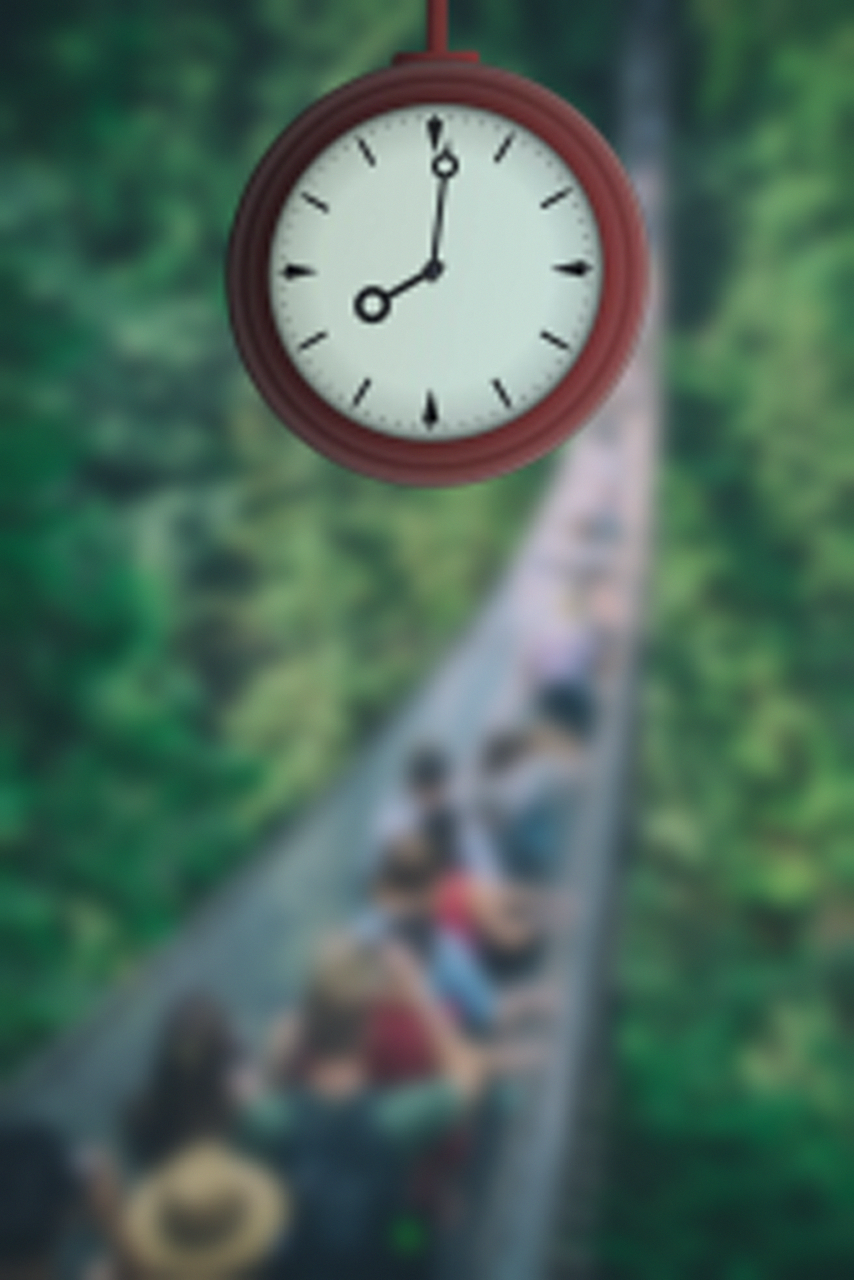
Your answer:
{"hour": 8, "minute": 1}
